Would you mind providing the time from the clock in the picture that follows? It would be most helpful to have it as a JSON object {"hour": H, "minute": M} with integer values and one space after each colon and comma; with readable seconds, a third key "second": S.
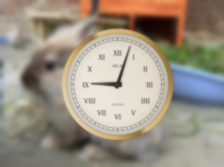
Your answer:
{"hour": 9, "minute": 3}
